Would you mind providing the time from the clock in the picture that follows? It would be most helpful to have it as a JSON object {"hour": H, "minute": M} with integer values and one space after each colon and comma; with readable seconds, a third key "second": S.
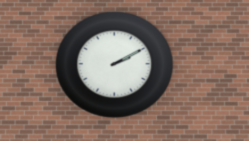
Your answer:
{"hour": 2, "minute": 10}
